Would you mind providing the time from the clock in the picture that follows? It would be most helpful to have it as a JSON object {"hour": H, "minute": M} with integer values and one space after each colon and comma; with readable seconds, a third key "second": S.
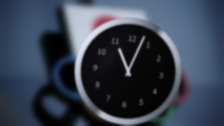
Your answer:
{"hour": 11, "minute": 3}
